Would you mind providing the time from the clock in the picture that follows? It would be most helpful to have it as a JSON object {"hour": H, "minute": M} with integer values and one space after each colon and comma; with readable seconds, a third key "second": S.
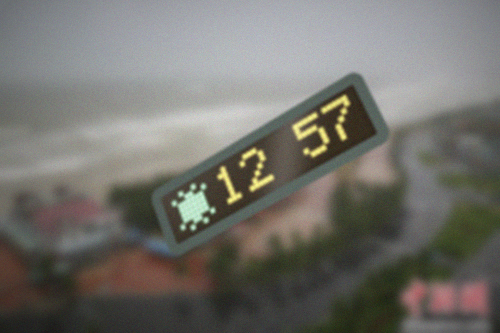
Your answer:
{"hour": 12, "minute": 57}
